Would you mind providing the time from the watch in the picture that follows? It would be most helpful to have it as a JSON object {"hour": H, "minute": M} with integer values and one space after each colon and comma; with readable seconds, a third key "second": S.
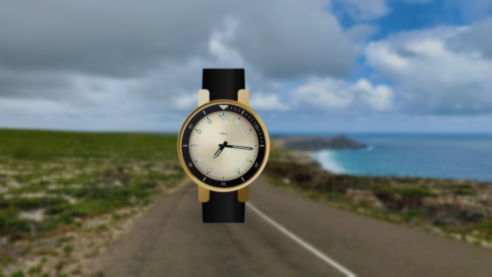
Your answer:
{"hour": 7, "minute": 16}
